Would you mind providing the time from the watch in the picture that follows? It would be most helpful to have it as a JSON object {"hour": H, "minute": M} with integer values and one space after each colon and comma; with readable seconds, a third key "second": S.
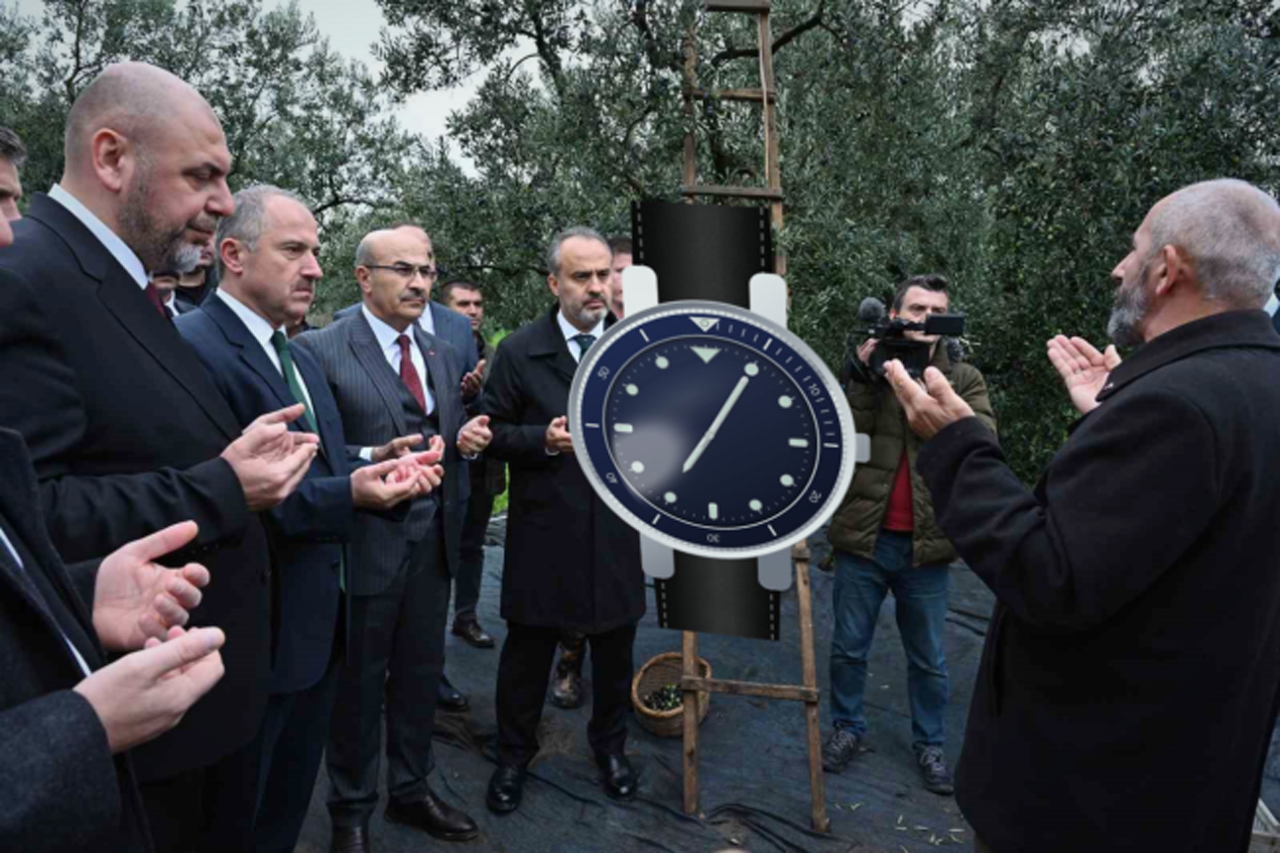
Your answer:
{"hour": 7, "minute": 5}
